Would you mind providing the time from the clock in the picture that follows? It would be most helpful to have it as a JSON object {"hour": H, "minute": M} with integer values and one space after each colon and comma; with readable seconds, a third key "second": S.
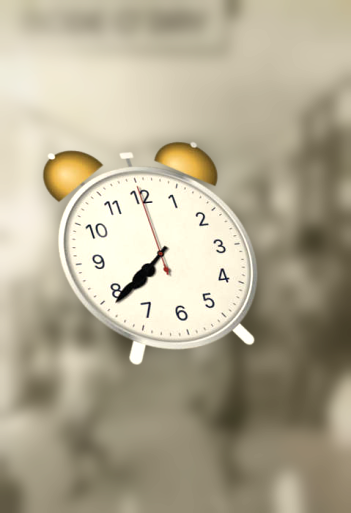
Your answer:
{"hour": 7, "minute": 39, "second": 0}
